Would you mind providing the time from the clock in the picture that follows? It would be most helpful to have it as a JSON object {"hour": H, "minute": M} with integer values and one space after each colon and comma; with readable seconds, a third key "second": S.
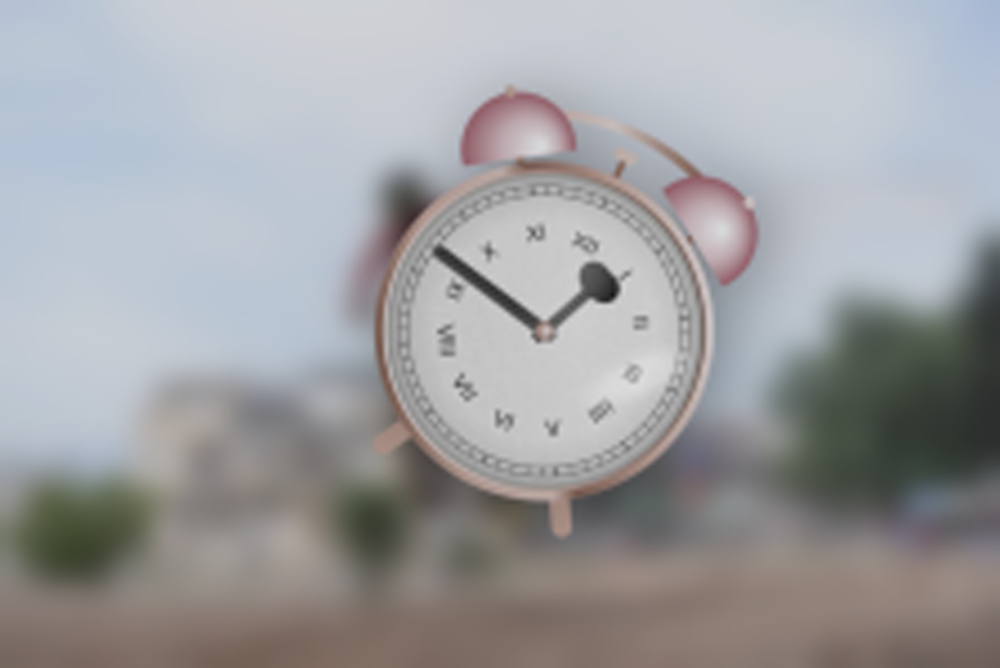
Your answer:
{"hour": 12, "minute": 47}
